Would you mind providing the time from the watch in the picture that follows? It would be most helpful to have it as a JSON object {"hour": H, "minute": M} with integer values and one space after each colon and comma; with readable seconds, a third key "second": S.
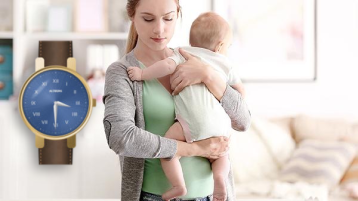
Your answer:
{"hour": 3, "minute": 30}
